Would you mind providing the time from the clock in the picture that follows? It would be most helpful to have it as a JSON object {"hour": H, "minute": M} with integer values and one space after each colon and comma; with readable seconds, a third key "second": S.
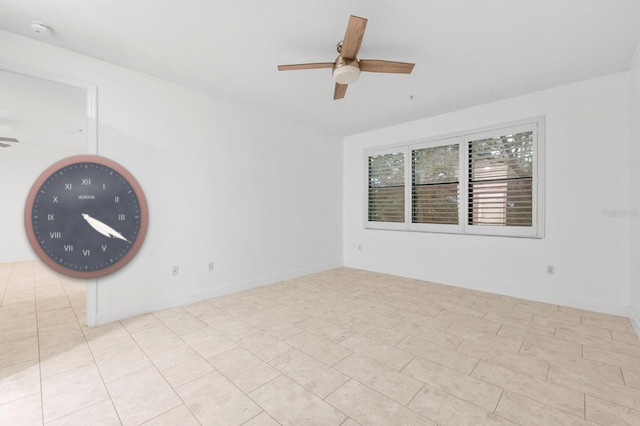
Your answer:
{"hour": 4, "minute": 20}
